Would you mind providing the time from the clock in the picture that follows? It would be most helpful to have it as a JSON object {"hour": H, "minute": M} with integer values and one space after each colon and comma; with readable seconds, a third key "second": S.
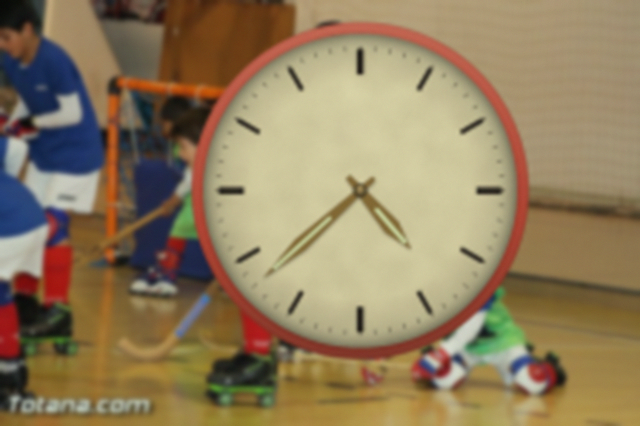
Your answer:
{"hour": 4, "minute": 38}
